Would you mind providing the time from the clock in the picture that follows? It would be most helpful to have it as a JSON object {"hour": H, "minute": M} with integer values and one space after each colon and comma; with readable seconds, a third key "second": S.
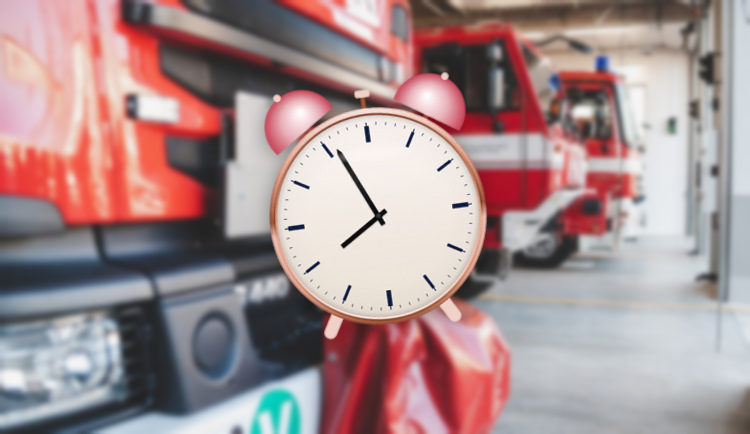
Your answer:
{"hour": 7, "minute": 56}
